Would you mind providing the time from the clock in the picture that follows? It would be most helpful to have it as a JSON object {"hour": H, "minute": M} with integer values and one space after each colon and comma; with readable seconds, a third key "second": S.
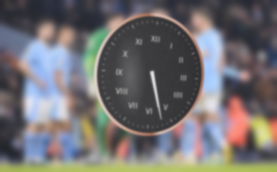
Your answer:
{"hour": 5, "minute": 27}
